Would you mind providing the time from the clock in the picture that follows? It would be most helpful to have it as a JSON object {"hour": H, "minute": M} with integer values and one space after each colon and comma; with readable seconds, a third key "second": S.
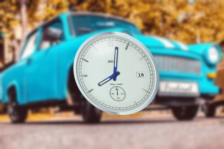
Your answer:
{"hour": 8, "minute": 2}
